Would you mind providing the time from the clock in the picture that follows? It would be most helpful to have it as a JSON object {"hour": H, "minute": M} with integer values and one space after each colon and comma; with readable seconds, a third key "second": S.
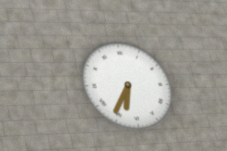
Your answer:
{"hour": 6, "minute": 36}
